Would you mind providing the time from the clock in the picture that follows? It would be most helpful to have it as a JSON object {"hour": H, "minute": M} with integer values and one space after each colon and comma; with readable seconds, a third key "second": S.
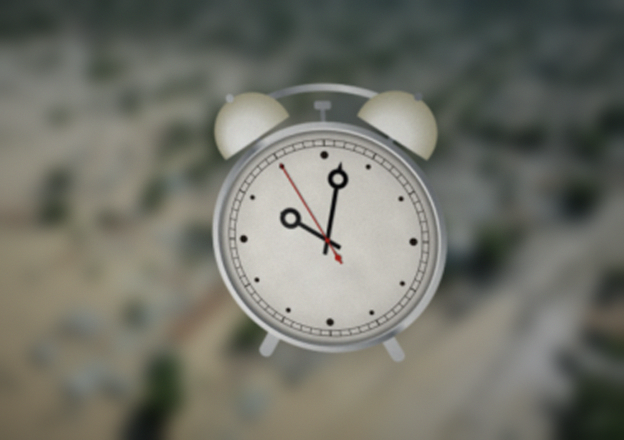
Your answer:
{"hour": 10, "minute": 1, "second": 55}
